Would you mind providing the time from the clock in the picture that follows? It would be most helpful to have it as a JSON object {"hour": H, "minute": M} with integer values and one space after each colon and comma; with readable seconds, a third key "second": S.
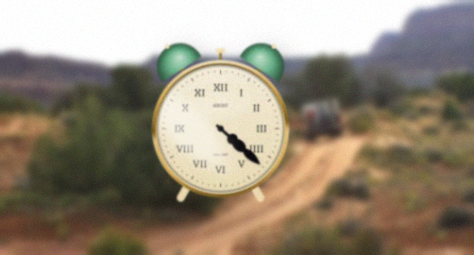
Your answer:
{"hour": 4, "minute": 22}
